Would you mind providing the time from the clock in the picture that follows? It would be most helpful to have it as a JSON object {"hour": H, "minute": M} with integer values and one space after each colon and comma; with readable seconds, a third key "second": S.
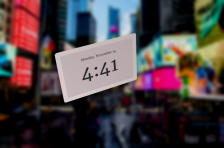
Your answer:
{"hour": 4, "minute": 41}
